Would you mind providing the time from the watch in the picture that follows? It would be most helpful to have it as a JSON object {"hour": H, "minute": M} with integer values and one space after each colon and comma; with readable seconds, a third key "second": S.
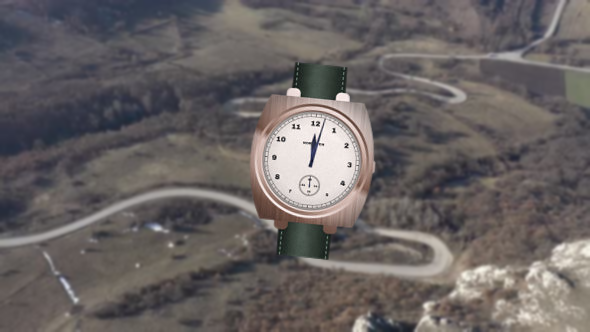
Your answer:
{"hour": 12, "minute": 2}
